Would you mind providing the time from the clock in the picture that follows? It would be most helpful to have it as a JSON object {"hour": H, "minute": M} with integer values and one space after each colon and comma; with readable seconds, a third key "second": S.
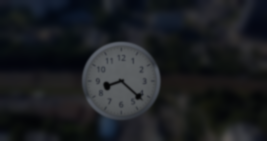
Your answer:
{"hour": 8, "minute": 22}
